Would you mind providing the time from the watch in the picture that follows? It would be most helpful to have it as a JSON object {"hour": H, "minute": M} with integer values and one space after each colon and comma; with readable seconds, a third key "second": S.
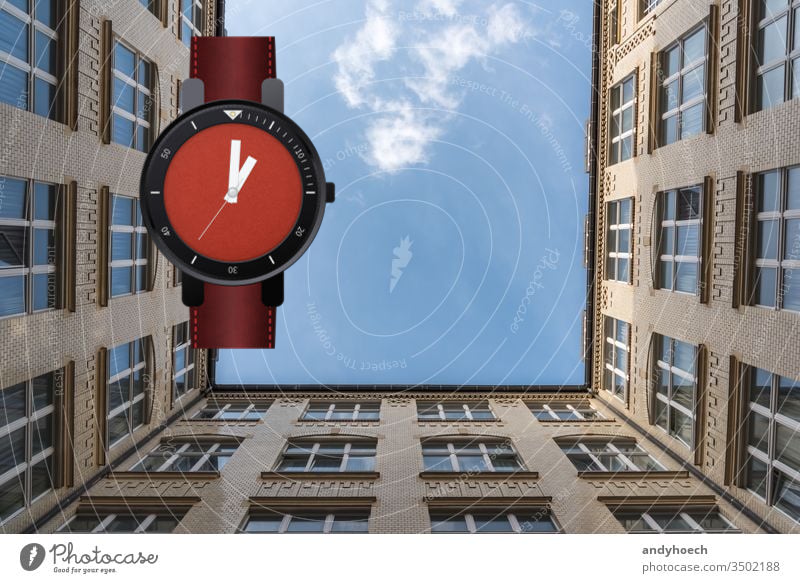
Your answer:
{"hour": 1, "minute": 0, "second": 36}
